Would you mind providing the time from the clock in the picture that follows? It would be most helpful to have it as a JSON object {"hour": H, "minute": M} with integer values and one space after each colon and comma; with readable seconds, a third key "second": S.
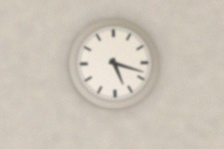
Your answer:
{"hour": 5, "minute": 18}
